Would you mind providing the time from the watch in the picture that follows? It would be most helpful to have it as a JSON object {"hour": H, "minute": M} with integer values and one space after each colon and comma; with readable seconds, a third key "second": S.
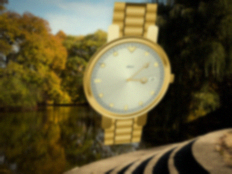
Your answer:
{"hour": 3, "minute": 8}
